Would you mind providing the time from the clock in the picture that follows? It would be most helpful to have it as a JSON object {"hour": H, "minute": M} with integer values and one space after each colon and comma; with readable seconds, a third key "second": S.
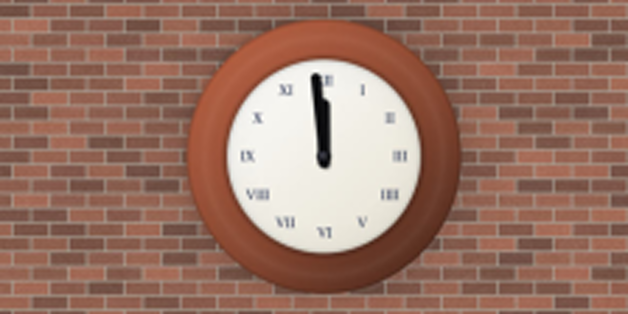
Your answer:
{"hour": 11, "minute": 59}
